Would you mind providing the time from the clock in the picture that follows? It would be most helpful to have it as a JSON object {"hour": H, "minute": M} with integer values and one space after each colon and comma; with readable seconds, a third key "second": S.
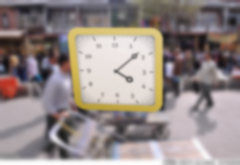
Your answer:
{"hour": 4, "minute": 8}
